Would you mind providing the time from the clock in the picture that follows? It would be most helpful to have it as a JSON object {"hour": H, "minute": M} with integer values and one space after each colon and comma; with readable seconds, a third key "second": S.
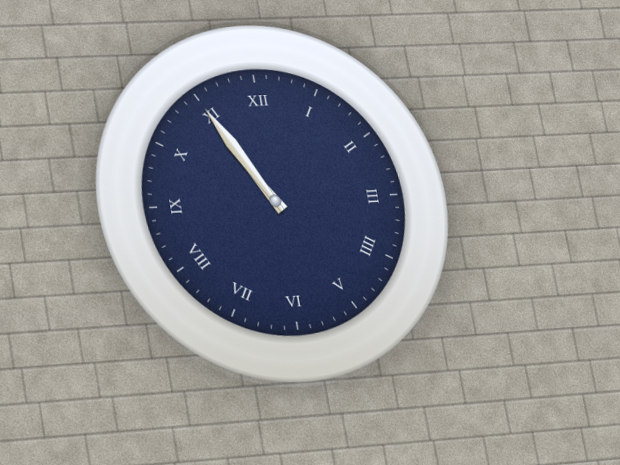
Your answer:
{"hour": 10, "minute": 55}
